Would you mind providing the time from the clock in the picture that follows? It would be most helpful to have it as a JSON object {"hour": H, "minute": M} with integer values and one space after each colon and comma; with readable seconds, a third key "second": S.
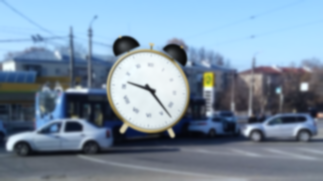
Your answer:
{"hour": 9, "minute": 23}
